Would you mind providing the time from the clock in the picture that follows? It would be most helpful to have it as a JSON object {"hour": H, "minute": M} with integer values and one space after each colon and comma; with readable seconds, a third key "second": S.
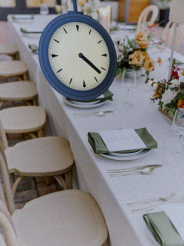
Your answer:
{"hour": 4, "minute": 22}
